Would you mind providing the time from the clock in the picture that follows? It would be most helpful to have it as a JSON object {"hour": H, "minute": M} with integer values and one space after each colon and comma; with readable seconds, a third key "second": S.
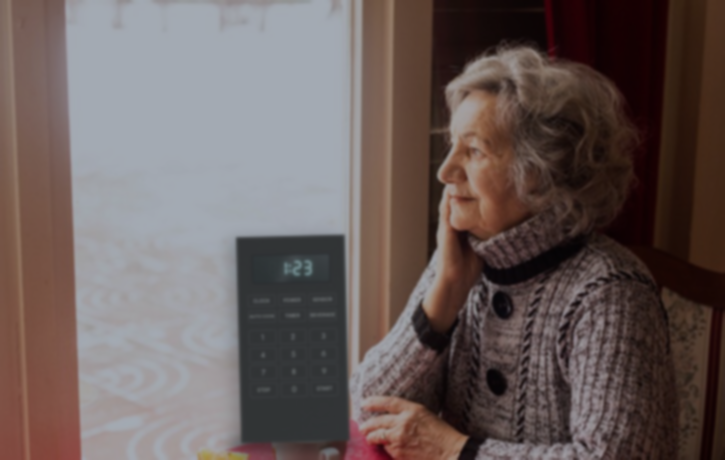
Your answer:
{"hour": 1, "minute": 23}
